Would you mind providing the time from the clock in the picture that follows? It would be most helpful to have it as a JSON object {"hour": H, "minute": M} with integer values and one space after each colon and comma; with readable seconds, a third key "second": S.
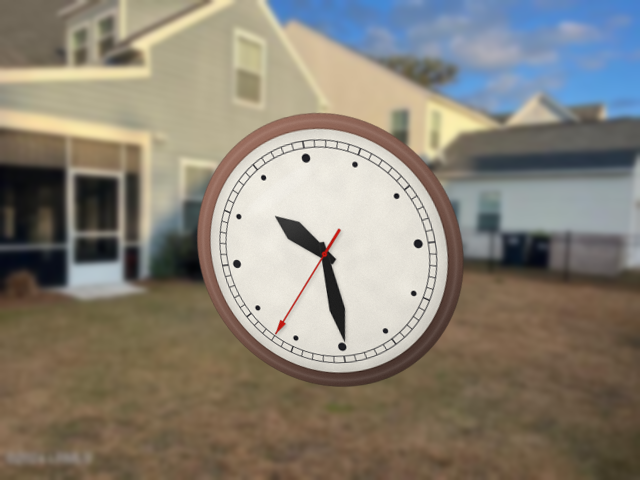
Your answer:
{"hour": 10, "minute": 29, "second": 37}
